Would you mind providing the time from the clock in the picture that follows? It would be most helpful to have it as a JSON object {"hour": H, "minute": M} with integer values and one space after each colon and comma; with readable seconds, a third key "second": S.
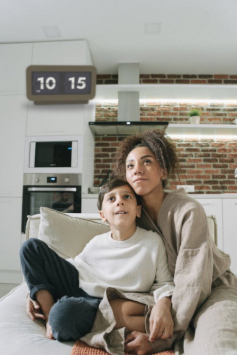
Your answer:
{"hour": 10, "minute": 15}
